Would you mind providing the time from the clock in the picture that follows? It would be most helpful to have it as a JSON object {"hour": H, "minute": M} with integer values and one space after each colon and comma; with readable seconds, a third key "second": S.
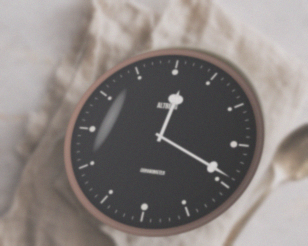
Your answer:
{"hour": 12, "minute": 19}
